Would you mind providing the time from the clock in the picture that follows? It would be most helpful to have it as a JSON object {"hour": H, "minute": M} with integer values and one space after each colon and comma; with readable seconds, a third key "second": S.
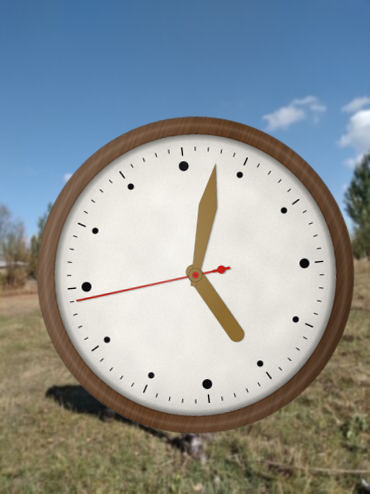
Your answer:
{"hour": 5, "minute": 2, "second": 44}
